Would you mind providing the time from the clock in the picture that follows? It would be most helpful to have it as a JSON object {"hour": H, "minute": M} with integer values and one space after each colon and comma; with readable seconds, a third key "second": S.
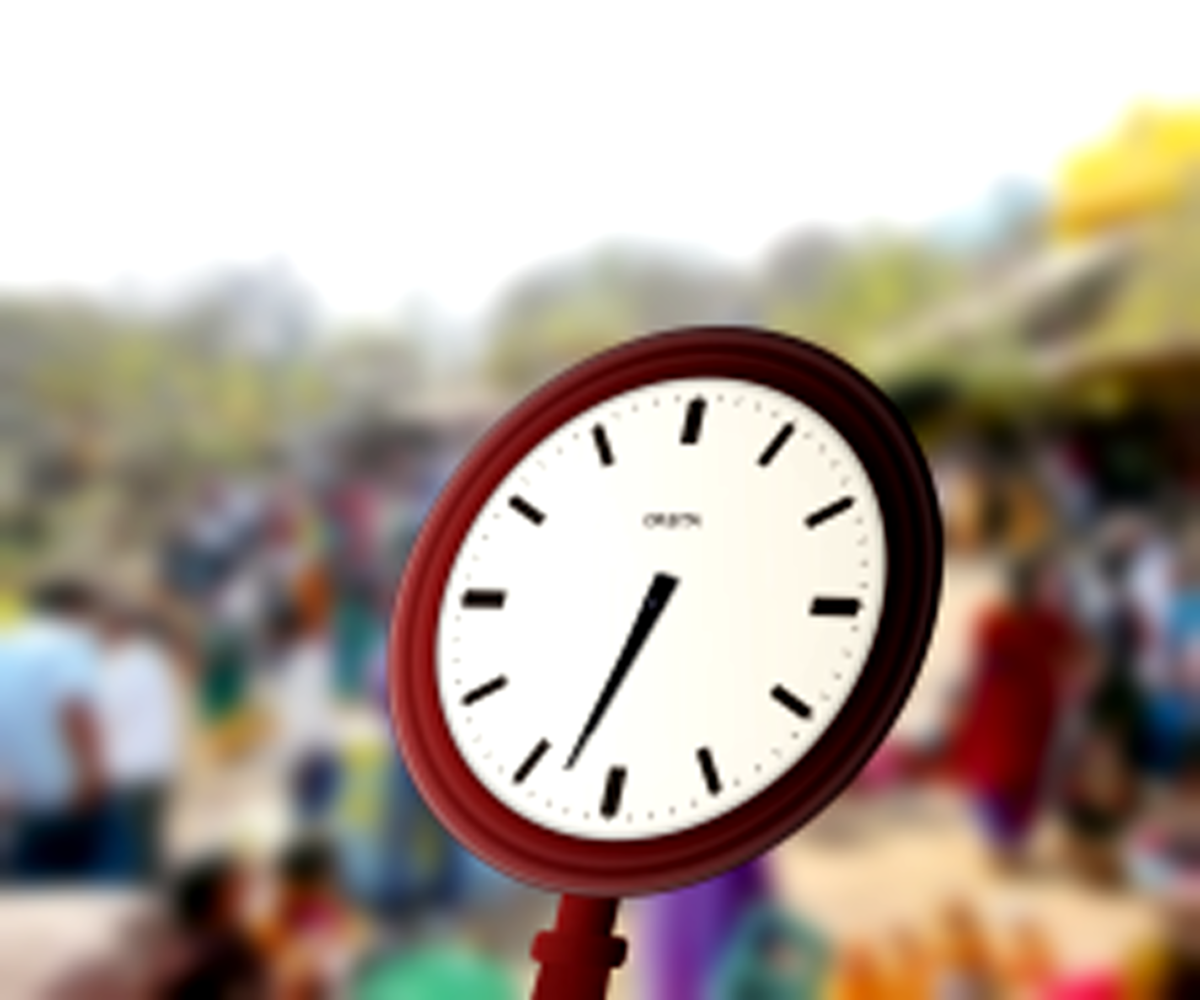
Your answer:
{"hour": 6, "minute": 33}
